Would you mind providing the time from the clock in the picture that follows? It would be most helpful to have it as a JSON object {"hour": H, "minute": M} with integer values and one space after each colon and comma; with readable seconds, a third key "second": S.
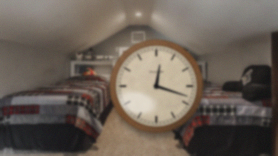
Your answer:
{"hour": 12, "minute": 18}
